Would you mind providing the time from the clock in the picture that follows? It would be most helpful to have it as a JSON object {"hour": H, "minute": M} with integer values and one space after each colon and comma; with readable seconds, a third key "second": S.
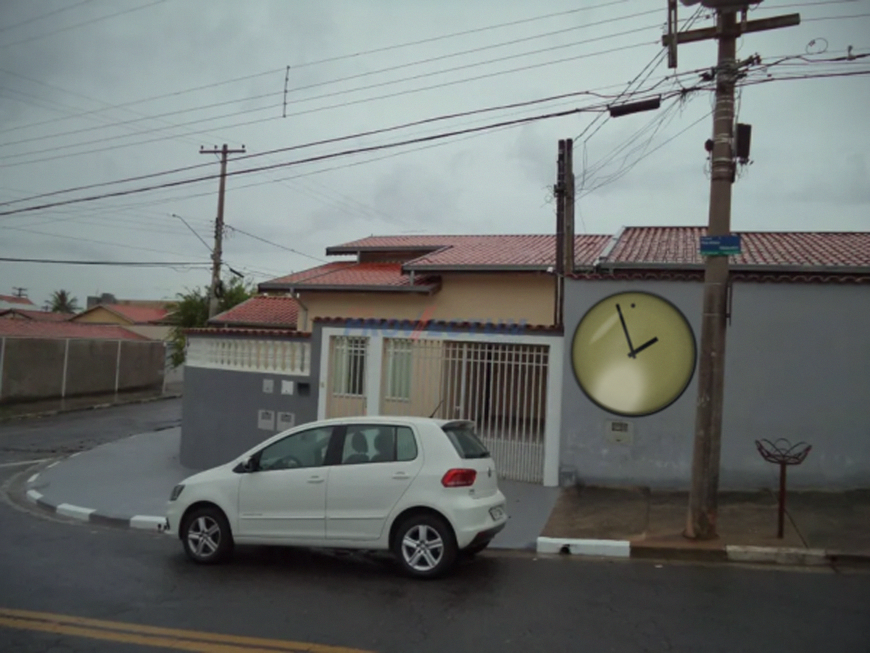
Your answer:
{"hour": 1, "minute": 57}
